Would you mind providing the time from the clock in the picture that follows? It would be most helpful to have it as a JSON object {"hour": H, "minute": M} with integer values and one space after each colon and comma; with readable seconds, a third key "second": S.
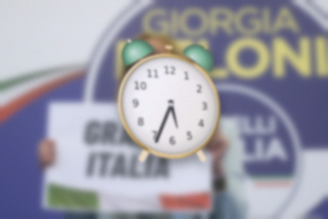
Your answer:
{"hour": 5, "minute": 34}
